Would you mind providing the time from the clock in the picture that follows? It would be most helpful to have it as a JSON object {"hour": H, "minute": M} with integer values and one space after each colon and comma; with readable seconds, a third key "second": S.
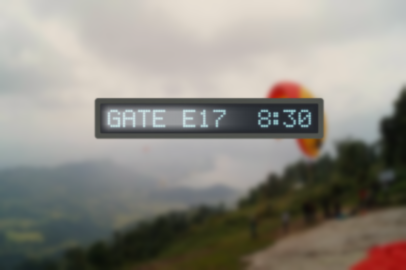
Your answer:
{"hour": 8, "minute": 30}
